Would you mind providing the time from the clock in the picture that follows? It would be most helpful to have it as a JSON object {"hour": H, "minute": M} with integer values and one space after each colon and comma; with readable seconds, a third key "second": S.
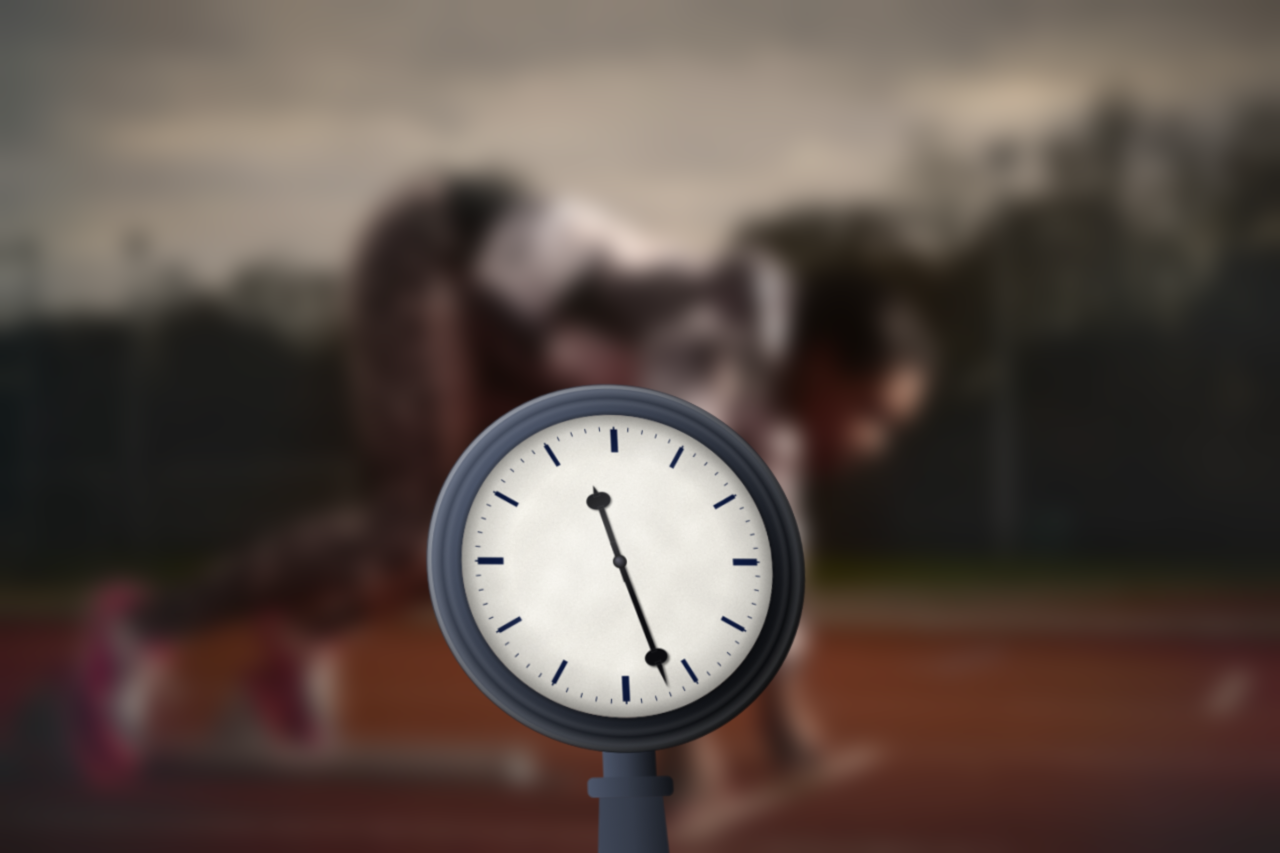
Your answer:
{"hour": 11, "minute": 27}
